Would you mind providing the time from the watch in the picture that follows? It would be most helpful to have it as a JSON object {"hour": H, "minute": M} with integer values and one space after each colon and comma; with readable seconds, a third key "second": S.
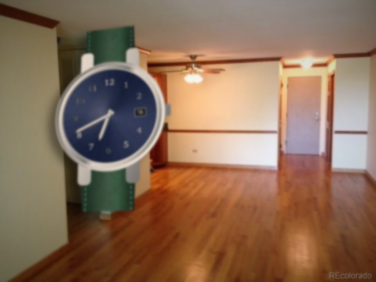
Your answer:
{"hour": 6, "minute": 41}
